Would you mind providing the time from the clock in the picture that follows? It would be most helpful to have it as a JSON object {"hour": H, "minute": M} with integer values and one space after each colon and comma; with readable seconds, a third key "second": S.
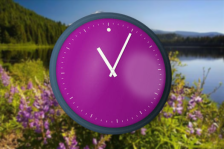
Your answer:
{"hour": 11, "minute": 5}
